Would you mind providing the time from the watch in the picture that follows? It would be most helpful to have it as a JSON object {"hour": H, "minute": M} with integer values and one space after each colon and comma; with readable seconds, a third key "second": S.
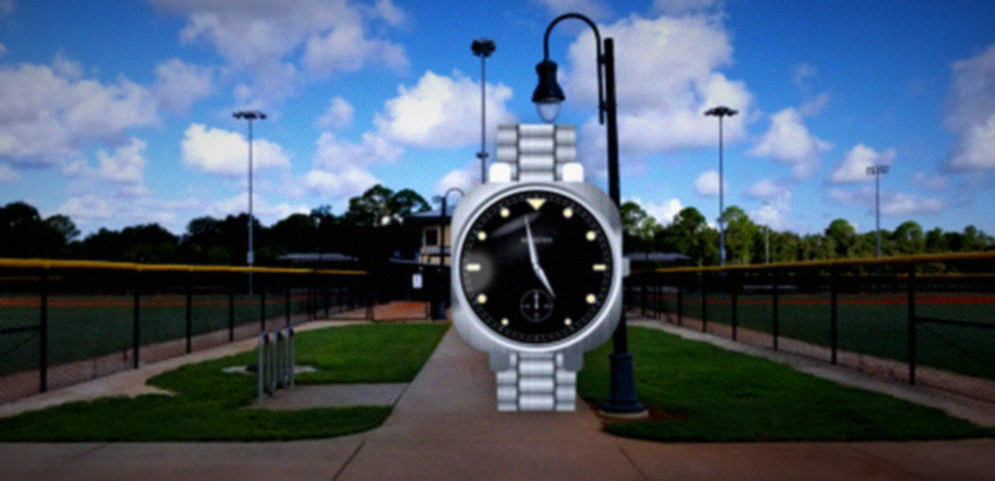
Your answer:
{"hour": 4, "minute": 58}
